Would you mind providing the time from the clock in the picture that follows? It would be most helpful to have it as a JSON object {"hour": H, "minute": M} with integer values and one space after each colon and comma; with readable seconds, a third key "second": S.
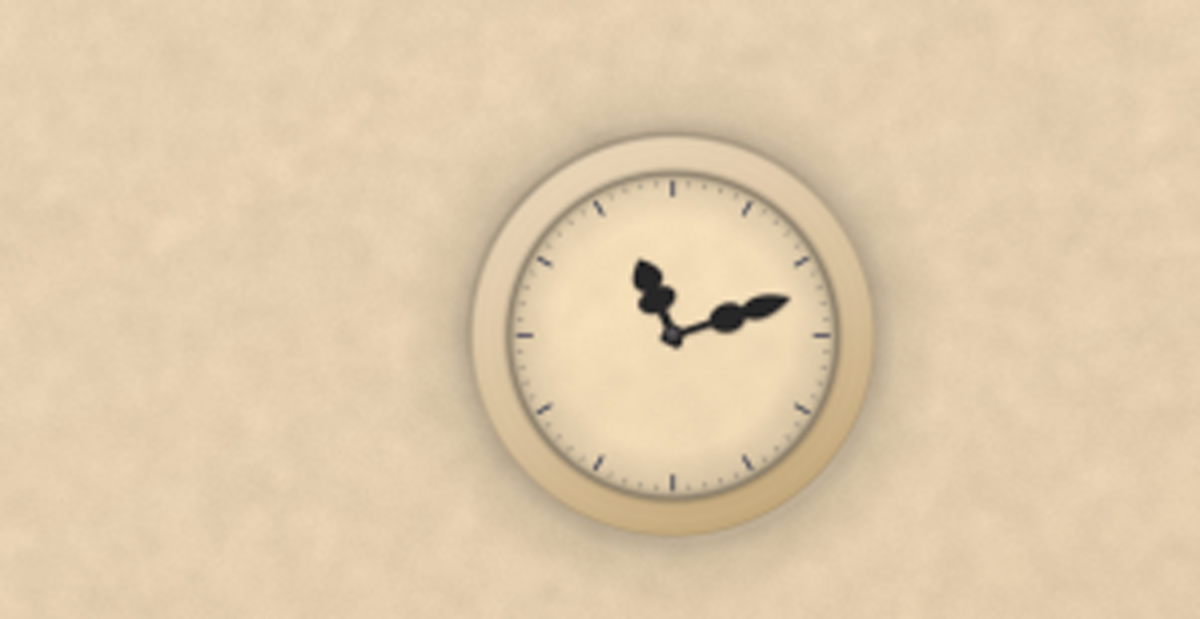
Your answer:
{"hour": 11, "minute": 12}
